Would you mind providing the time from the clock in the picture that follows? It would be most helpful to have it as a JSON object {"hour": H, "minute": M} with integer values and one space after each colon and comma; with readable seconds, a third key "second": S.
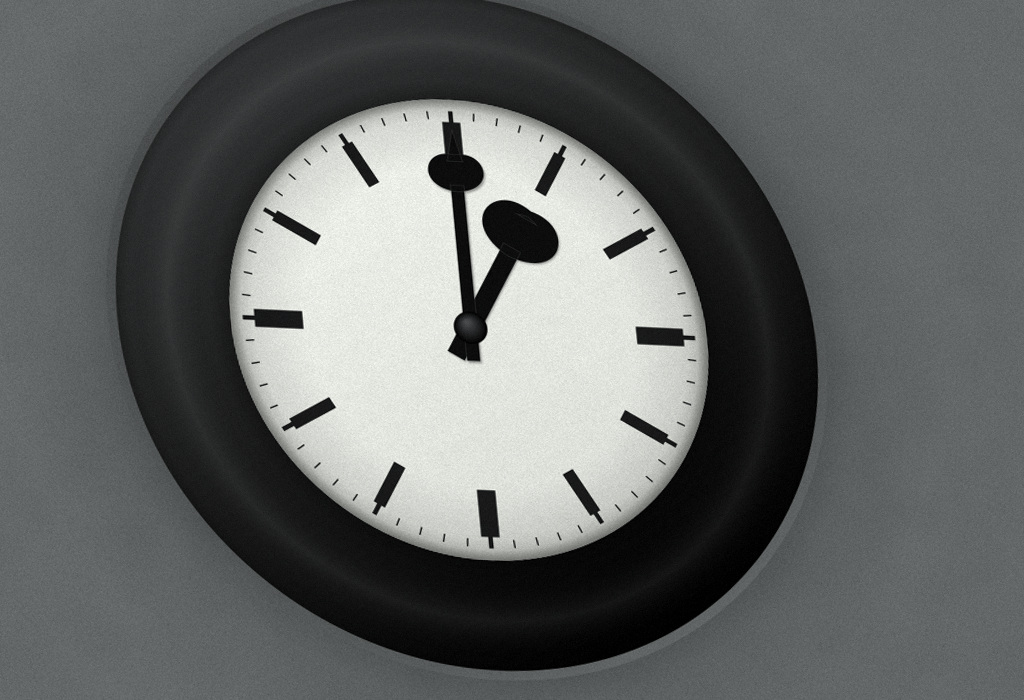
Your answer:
{"hour": 1, "minute": 0}
